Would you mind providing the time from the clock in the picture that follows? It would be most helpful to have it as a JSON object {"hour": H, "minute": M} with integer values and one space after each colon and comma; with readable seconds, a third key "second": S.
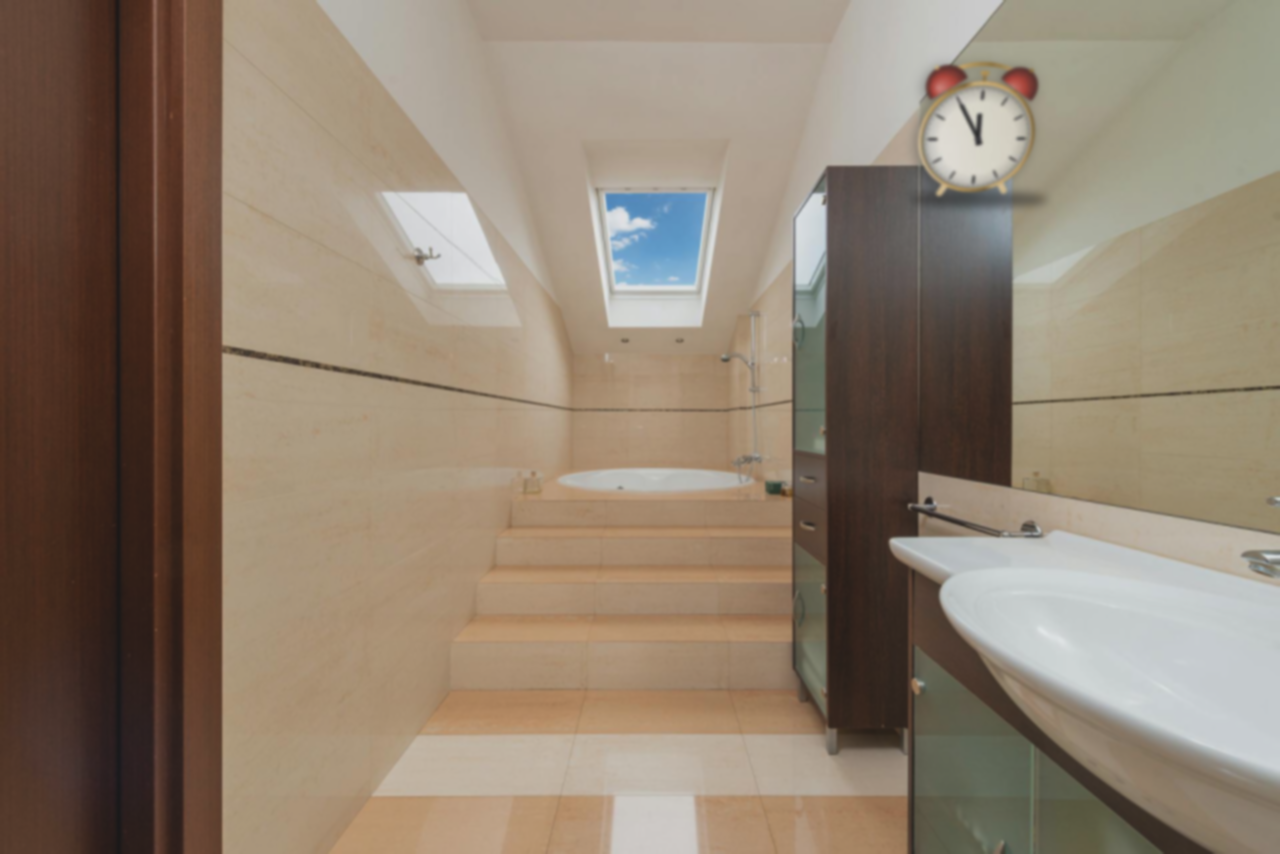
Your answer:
{"hour": 11, "minute": 55}
